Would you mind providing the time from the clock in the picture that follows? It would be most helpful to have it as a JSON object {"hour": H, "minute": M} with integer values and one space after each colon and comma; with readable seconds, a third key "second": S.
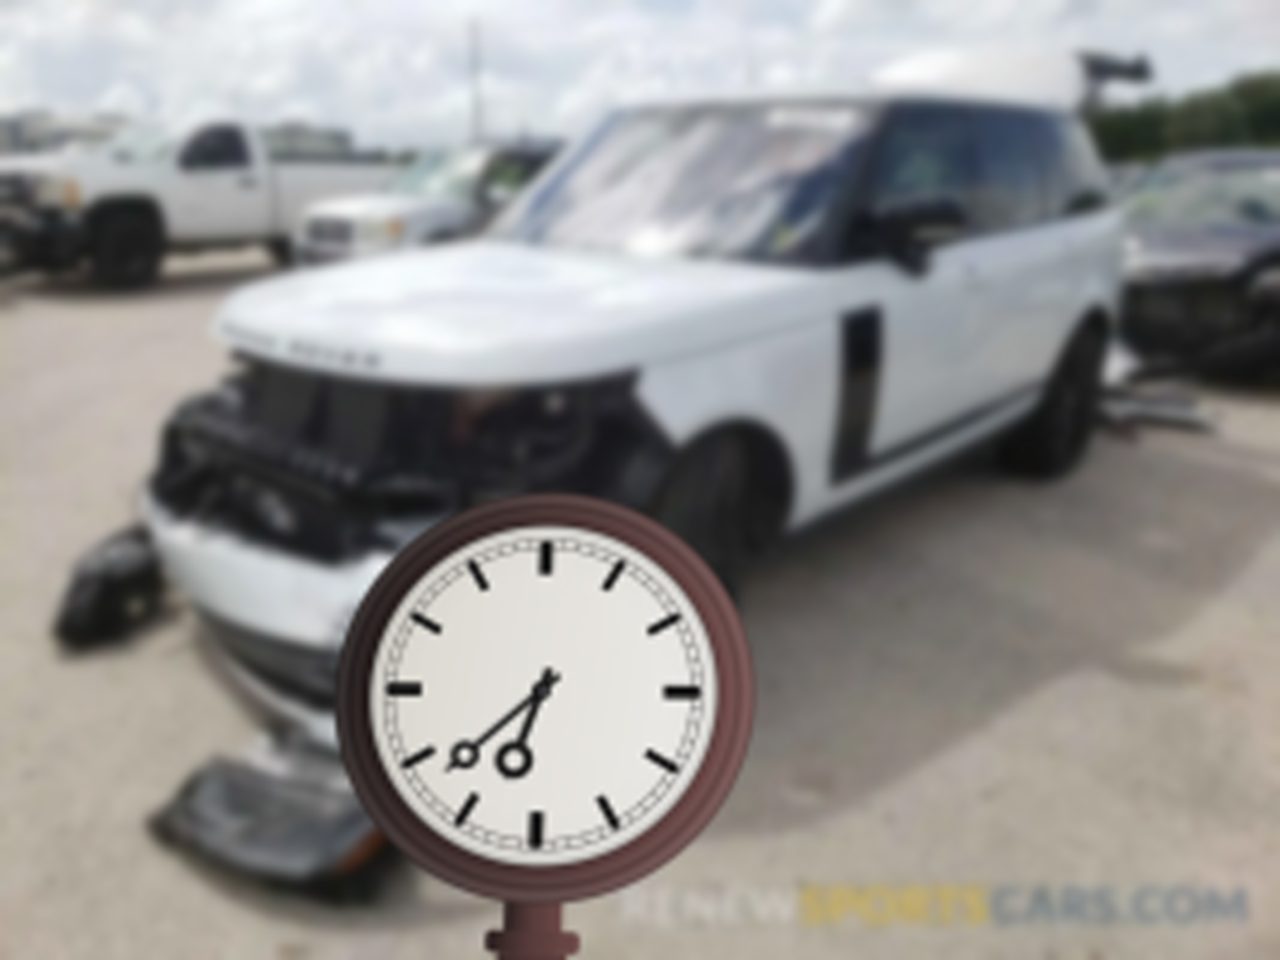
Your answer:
{"hour": 6, "minute": 38}
